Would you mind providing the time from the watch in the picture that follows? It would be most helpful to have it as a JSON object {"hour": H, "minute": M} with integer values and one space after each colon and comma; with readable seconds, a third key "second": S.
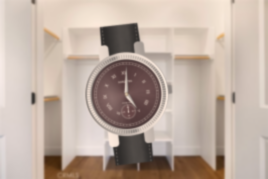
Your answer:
{"hour": 5, "minute": 1}
